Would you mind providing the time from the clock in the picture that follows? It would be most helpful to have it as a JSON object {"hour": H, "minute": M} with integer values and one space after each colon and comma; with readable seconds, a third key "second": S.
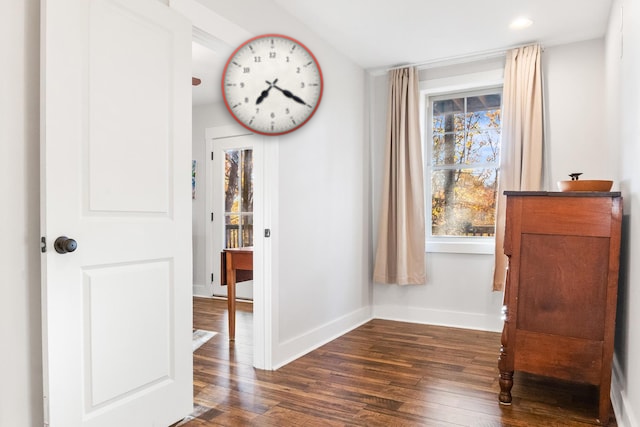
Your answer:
{"hour": 7, "minute": 20}
